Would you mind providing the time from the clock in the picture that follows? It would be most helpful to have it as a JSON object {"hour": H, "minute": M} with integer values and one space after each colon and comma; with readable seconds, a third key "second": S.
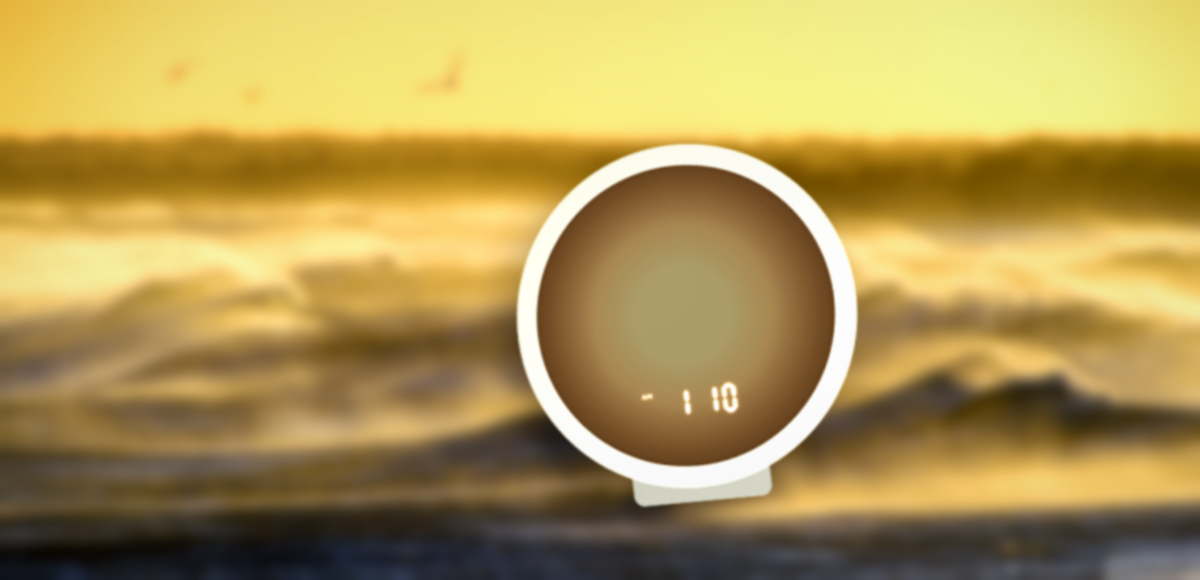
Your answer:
{"hour": 1, "minute": 10}
